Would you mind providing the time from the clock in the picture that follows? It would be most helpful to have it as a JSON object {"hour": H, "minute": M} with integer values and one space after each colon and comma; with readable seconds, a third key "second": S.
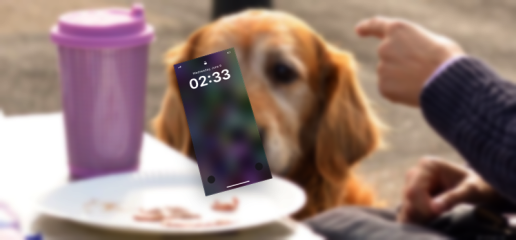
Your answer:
{"hour": 2, "minute": 33}
